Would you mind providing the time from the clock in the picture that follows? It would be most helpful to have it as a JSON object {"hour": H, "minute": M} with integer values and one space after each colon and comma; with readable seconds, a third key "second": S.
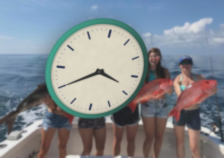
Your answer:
{"hour": 3, "minute": 40}
